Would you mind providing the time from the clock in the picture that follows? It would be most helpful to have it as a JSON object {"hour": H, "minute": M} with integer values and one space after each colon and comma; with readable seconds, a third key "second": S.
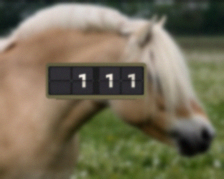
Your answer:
{"hour": 1, "minute": 11}
